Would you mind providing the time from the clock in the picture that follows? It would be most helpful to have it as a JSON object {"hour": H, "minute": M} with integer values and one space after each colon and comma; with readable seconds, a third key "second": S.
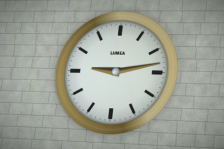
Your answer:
{"hour": 9, "minute": 13}
